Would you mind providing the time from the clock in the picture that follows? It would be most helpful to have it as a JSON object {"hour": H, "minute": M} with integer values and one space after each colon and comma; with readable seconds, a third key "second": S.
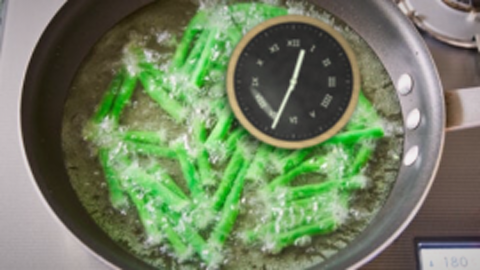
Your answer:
{"hour": 12, "minute": 34}
